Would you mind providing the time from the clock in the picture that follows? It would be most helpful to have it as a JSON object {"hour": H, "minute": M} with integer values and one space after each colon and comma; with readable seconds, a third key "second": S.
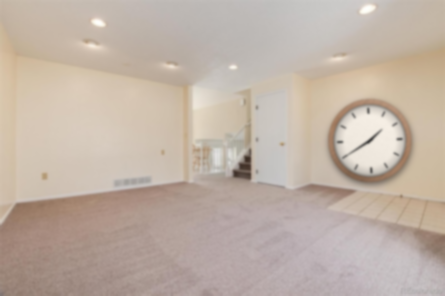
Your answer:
{"hour": 1, "minute": 40}
